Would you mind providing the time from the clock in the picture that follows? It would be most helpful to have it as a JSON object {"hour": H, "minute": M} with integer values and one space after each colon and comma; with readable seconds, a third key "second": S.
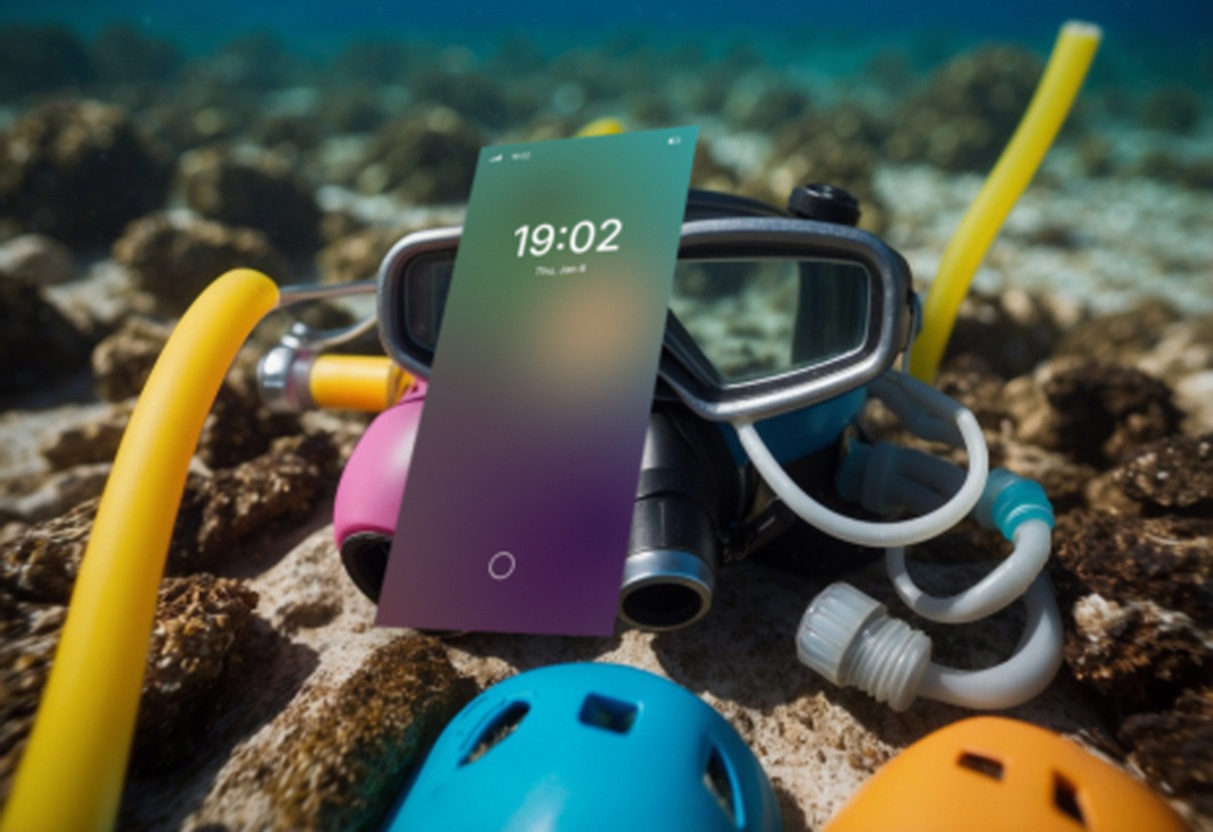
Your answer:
{"hour": 19, "minute": 2}
